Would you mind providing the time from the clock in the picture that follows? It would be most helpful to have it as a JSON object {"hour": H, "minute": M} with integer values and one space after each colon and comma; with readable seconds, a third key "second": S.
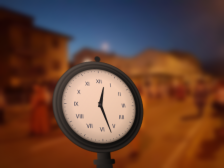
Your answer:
{"hour": 12, "minute": 27}
